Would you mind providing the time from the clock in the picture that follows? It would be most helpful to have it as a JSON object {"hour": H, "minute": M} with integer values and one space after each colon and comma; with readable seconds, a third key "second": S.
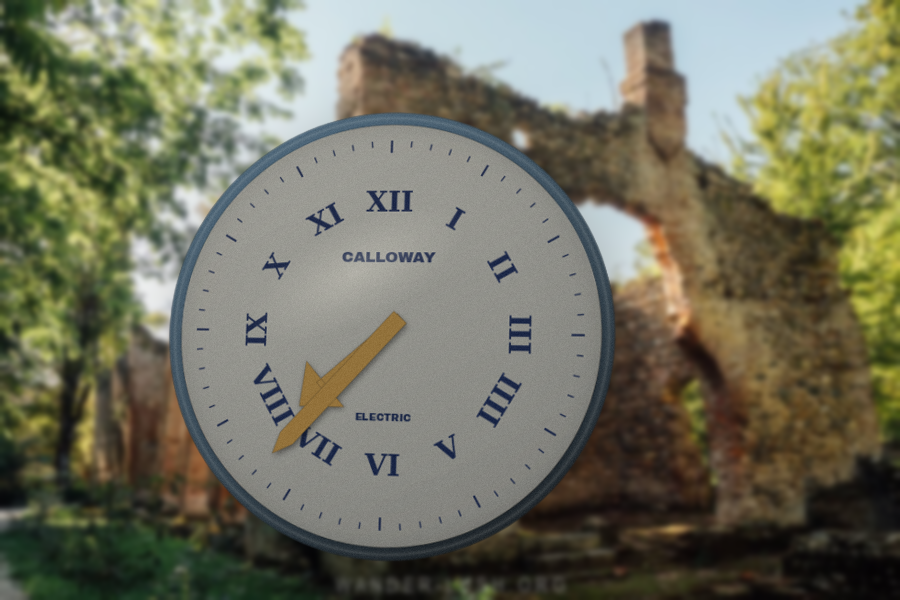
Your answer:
{"hour": 7, "minute": 37}
